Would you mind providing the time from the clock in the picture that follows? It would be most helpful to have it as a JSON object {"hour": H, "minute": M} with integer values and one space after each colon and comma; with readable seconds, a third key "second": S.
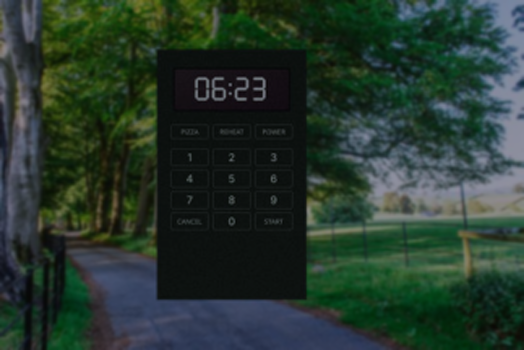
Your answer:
{"hour": 6, "minute": 23}
